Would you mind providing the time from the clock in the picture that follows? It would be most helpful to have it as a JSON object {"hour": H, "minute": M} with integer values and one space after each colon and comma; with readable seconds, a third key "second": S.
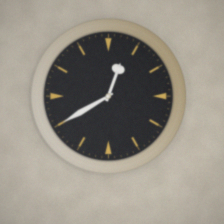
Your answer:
{"hour": 12, "minute": 40}
